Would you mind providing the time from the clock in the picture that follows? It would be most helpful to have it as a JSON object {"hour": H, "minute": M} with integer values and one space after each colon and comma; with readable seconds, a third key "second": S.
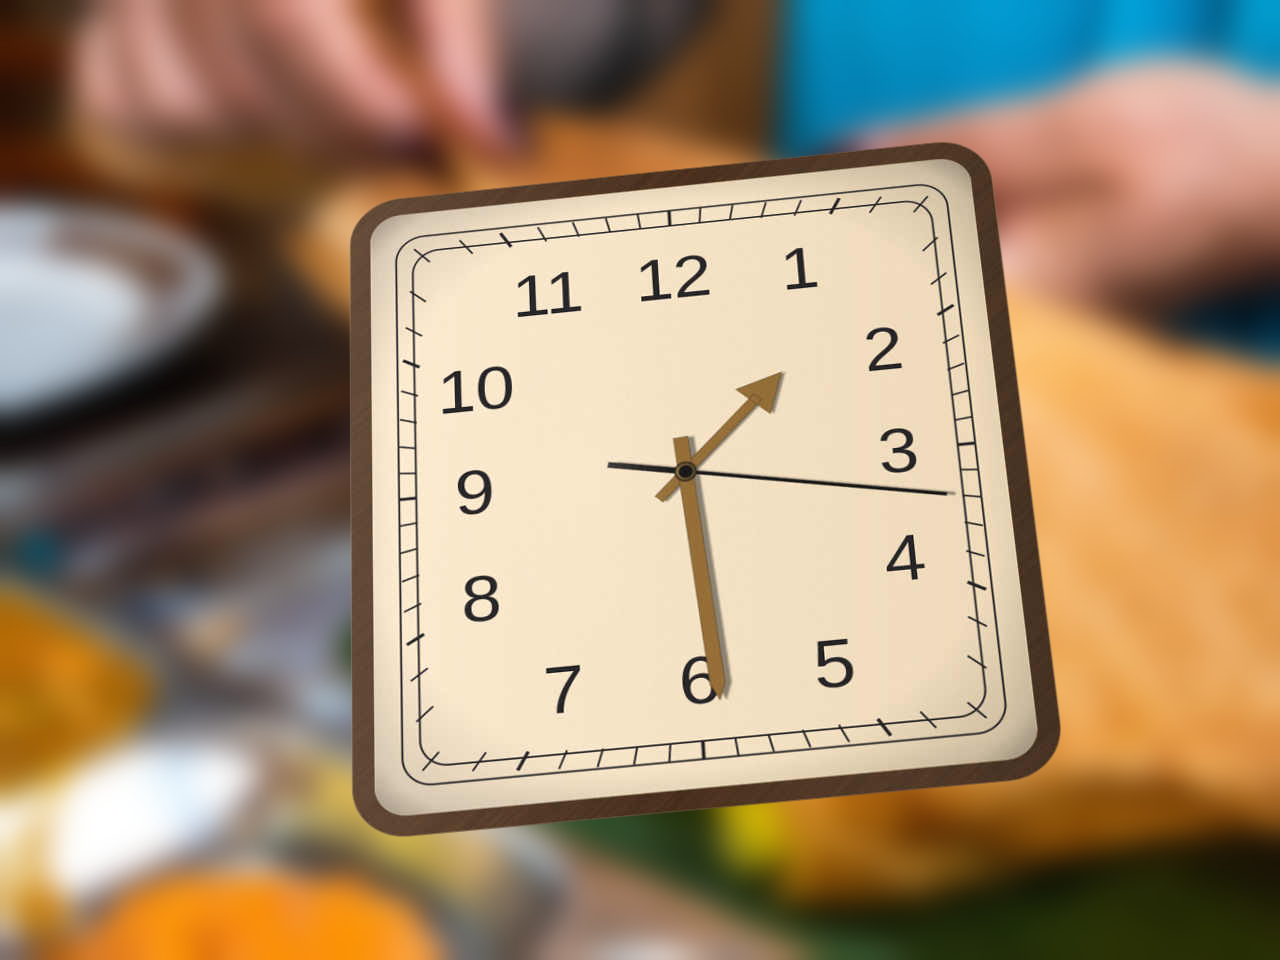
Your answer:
{"hour": 1, "minute": 29, "second": 17}
